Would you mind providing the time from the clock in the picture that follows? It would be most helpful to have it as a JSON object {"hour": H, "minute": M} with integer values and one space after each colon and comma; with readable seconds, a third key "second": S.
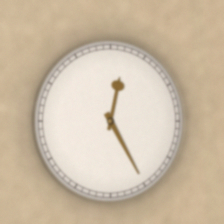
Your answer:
{"hour": 12, "minute": 25}
